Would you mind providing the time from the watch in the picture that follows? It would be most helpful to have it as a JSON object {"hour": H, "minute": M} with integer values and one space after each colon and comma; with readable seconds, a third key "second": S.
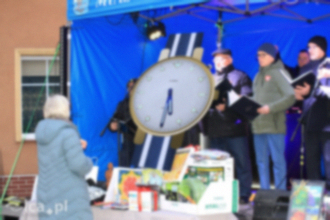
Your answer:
{"hour": 5, "minute": 30}
